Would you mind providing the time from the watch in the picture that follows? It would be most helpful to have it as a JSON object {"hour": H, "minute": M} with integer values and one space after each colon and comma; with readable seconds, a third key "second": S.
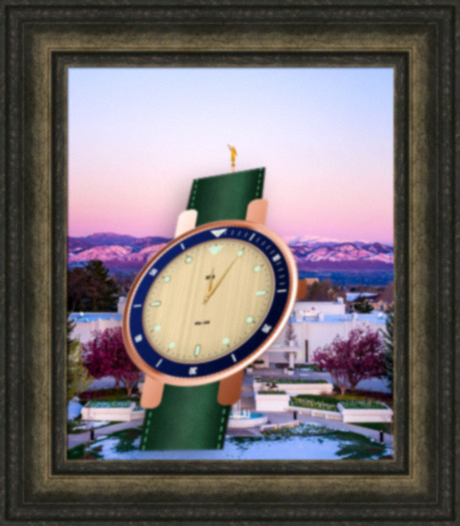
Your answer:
{"hour": 12, "minute": 5}
